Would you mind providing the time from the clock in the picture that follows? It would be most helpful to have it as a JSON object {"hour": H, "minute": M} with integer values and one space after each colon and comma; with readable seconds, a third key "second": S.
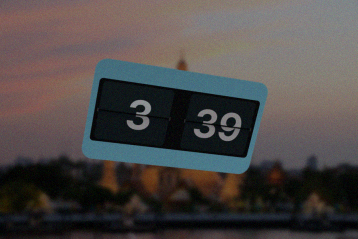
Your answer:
{"hour": 3, "minute": 39}
